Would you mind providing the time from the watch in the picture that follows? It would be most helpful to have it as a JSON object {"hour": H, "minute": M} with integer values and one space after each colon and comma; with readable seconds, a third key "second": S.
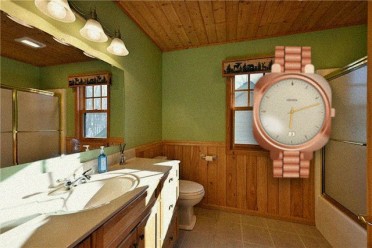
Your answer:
{"hour": 6, "minute": 12}
